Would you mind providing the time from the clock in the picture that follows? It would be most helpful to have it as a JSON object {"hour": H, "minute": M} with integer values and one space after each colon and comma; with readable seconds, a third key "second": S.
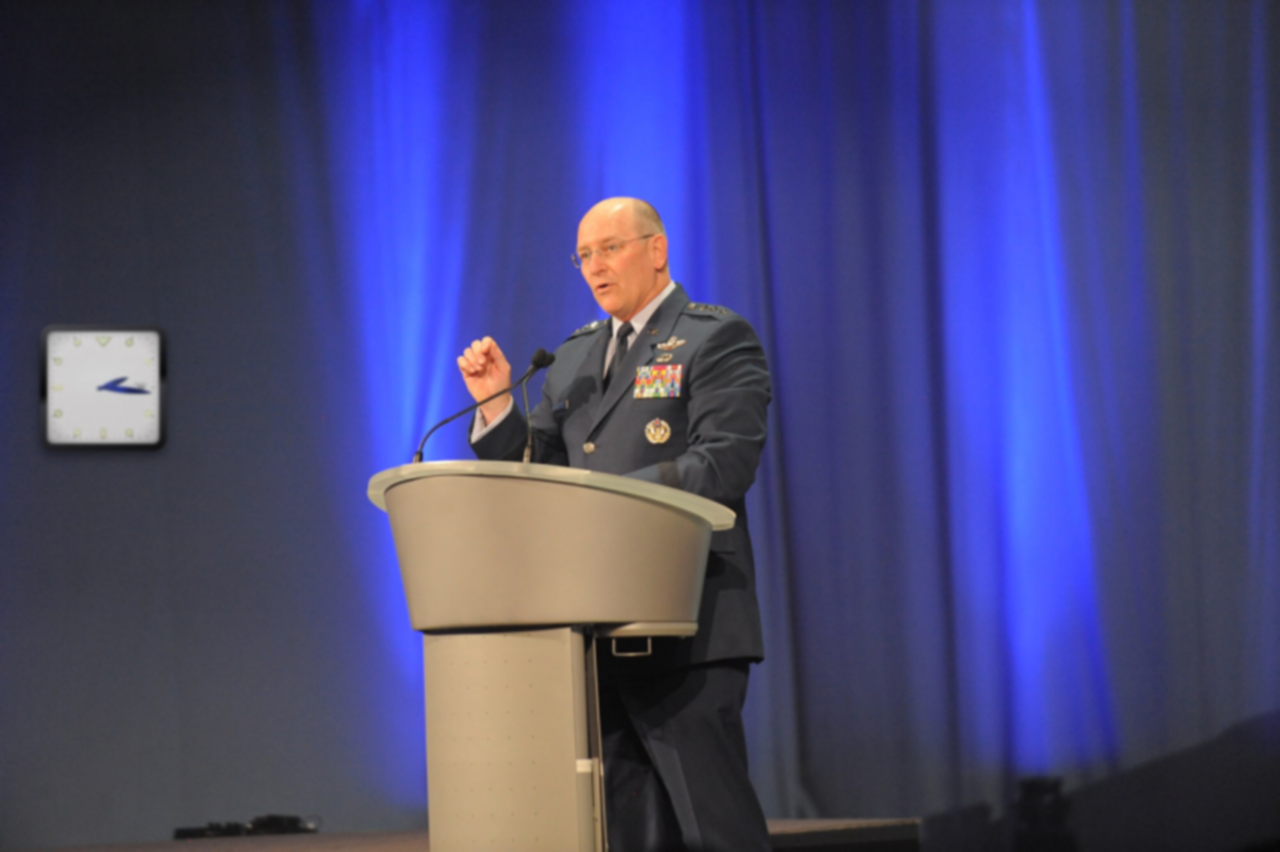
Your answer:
{"hour": 2, "minute": 16}
